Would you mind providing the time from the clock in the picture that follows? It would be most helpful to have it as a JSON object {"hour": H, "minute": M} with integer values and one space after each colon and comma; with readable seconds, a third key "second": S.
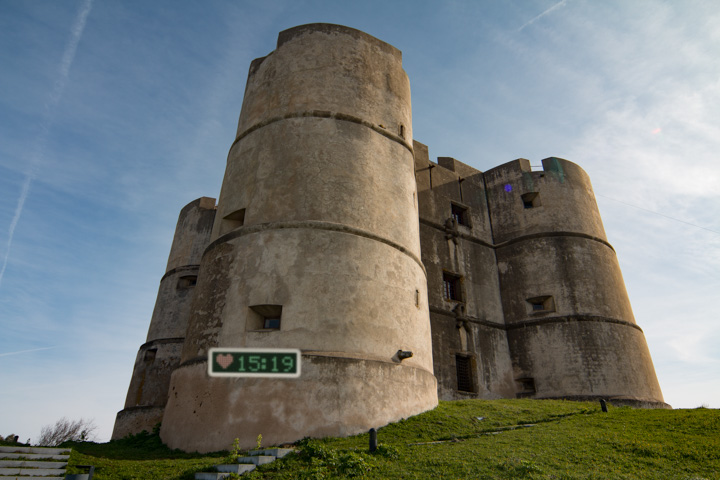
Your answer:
{"hour": 15, "minute": 19}
